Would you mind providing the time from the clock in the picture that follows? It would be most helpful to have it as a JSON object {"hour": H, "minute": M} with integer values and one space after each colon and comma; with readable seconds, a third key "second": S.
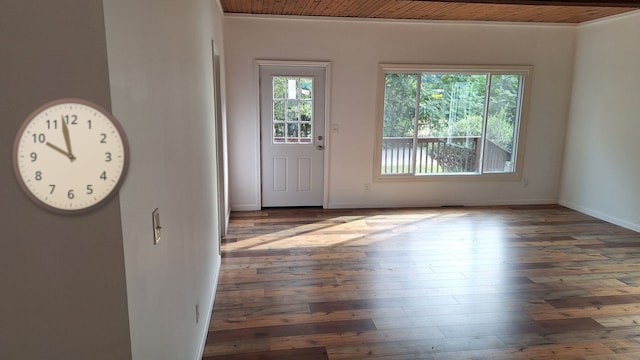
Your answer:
{"hour": 9, "minute": 58}
